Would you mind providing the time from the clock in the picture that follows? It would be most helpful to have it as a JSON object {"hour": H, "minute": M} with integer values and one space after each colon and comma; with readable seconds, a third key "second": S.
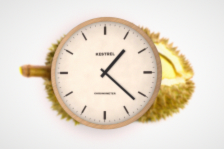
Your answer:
{"hour": 1, "minute": 22}
